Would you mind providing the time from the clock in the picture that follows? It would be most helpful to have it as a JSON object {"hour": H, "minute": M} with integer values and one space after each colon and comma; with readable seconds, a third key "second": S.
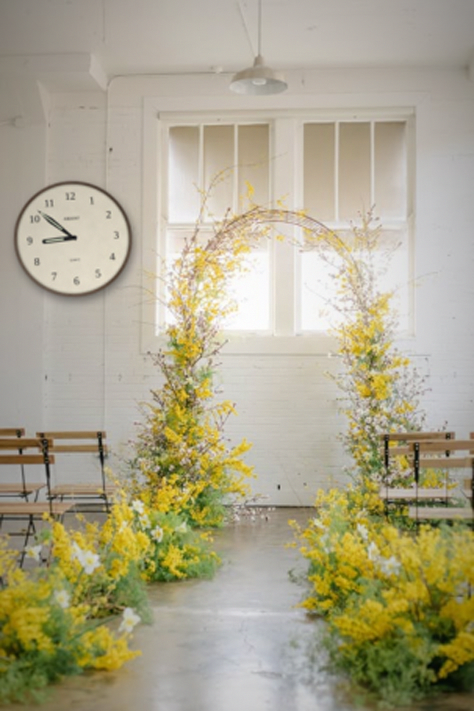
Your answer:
{"hour": 8, "minute": 52}
